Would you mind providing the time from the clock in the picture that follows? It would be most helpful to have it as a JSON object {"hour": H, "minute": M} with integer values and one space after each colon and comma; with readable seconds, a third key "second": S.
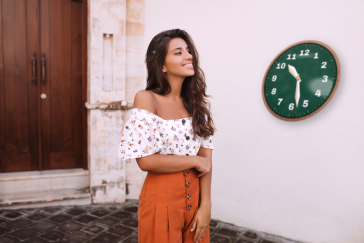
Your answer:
{"hour": 10, "minute": 28}
